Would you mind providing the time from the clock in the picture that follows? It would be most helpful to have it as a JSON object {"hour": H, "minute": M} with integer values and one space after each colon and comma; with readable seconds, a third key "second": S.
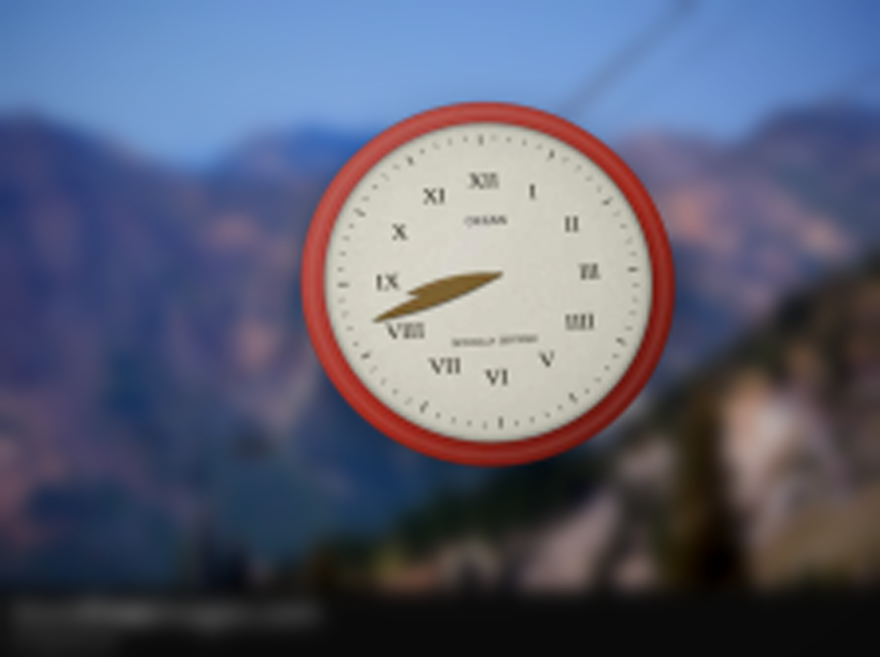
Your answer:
{"hour": 8, "minute": 42}
